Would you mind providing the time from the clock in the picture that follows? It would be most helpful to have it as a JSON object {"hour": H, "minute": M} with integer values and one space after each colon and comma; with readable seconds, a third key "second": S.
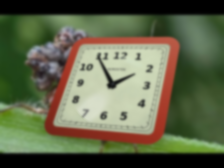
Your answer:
{"hour": 1, "minute": 54}
